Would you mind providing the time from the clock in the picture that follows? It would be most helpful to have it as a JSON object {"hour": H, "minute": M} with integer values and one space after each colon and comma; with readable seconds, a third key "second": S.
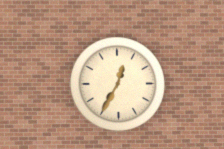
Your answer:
{"hour": 12, "minute": 35}
